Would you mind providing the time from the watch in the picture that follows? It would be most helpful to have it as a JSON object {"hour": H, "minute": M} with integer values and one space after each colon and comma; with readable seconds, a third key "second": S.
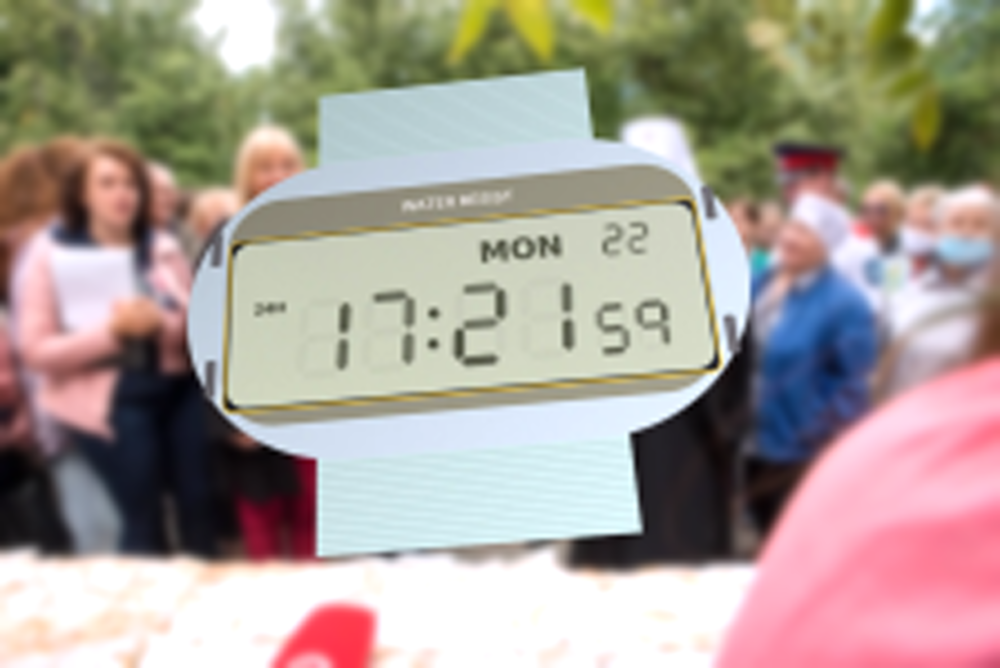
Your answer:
{"hour": 17, "minute": 21, "second": 59}
